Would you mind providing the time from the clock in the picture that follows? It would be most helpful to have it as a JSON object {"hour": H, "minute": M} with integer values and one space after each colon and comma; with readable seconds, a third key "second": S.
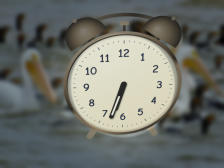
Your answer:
{"hour": 6, "minute": 33}
